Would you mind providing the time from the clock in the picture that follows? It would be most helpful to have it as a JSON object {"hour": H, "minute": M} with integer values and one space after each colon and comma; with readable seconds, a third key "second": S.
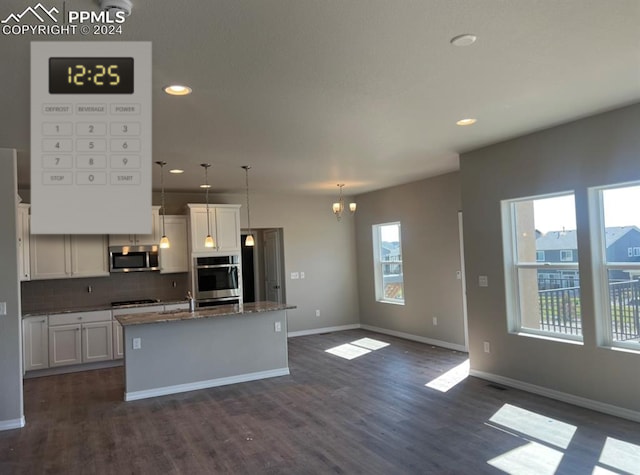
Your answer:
{"hour": 12, "minute": 25}
